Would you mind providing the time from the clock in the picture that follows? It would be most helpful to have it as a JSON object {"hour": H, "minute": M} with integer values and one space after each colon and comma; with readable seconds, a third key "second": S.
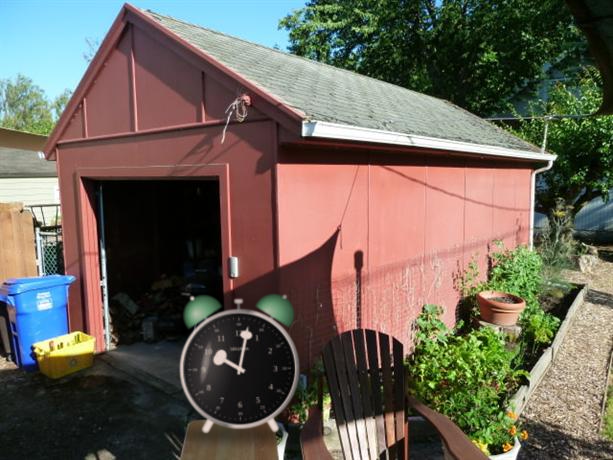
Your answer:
{"hour": 10, "minute": 2}
